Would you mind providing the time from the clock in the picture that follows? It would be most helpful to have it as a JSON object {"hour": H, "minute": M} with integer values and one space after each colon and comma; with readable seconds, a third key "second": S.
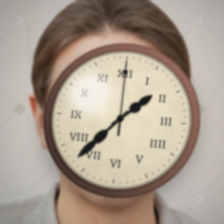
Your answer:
{"hour": 1, "minute": 37, "second": 0}
